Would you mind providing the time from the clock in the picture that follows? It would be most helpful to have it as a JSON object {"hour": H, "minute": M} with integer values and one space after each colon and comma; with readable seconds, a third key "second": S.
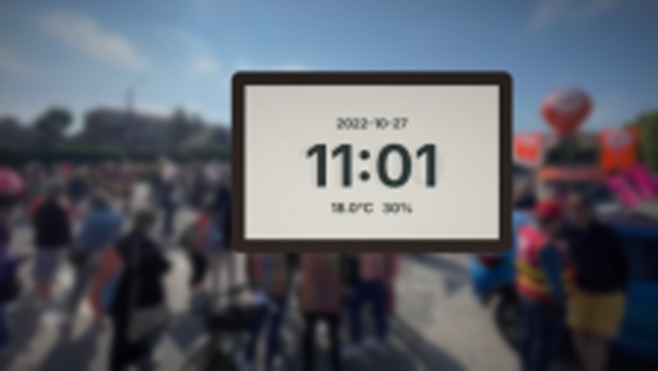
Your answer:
{"hour": 11, "minute": 1}
